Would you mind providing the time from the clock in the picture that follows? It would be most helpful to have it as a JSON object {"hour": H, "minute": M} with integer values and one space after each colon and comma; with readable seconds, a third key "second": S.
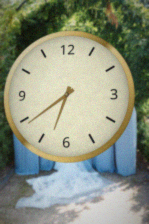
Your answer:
{"hour": 6, "minute": 39}
